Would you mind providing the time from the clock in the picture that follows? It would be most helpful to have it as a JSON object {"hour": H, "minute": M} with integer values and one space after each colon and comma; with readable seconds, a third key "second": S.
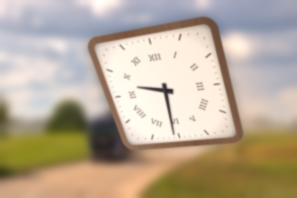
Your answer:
{"hour": 9, "minute": 31}
